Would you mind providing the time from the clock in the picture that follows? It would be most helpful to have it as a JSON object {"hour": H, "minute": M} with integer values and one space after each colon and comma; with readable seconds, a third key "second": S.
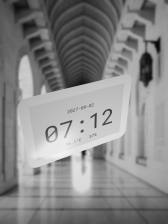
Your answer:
{"hour": 7, "minute": 12}
